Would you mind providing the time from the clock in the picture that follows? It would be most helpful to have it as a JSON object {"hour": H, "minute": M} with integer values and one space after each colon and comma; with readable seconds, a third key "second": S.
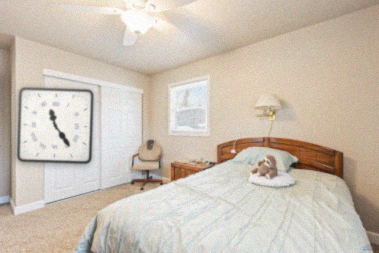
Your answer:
{"hour": 11, "minute": 24}
